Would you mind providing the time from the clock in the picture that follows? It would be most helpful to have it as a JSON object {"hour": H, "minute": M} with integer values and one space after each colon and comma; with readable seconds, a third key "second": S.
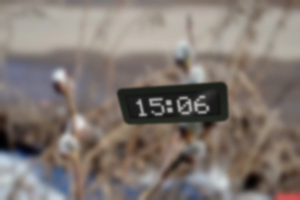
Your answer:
{"hour": 15, "minute": 6}
